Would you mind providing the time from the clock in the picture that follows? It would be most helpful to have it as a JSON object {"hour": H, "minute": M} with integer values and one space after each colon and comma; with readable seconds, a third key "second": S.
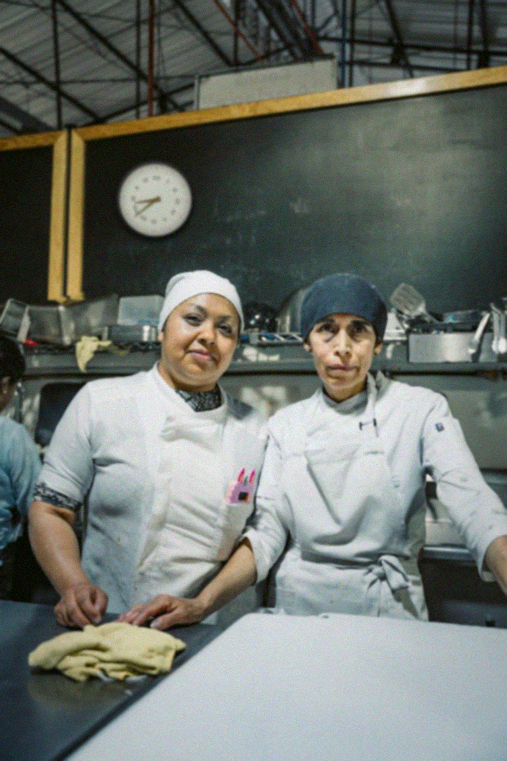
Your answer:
{"hour": 8, "minute": 38}
